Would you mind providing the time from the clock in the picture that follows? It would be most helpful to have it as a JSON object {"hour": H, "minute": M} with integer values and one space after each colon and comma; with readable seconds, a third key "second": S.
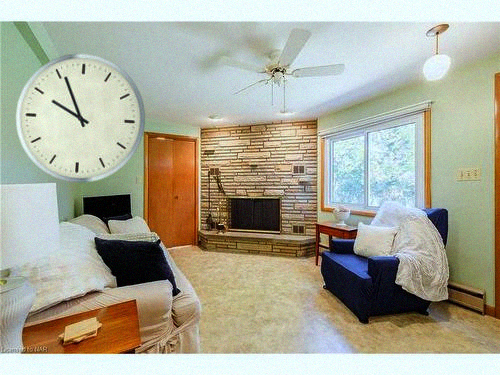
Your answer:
{"hour": 9, "minute": 56}
